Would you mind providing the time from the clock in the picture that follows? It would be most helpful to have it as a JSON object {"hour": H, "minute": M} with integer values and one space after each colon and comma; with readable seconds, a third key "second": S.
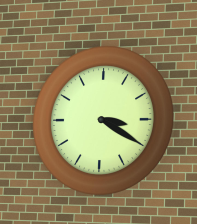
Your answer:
{"hour": 3, "minute": 20}
